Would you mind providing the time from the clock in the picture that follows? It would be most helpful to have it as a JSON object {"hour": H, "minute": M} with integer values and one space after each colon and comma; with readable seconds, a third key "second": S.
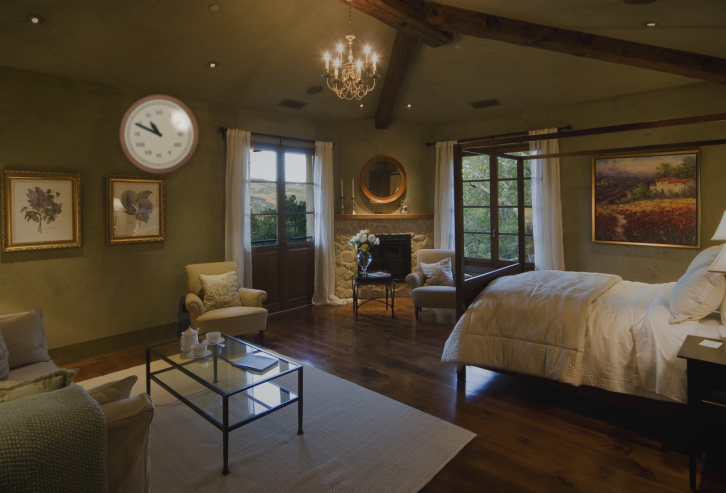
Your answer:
{"hour": 10, "minute": 49}
